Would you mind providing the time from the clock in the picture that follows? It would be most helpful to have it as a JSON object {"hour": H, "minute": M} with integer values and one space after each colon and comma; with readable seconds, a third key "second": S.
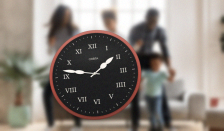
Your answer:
{"hour": 1, "minute": 47}
